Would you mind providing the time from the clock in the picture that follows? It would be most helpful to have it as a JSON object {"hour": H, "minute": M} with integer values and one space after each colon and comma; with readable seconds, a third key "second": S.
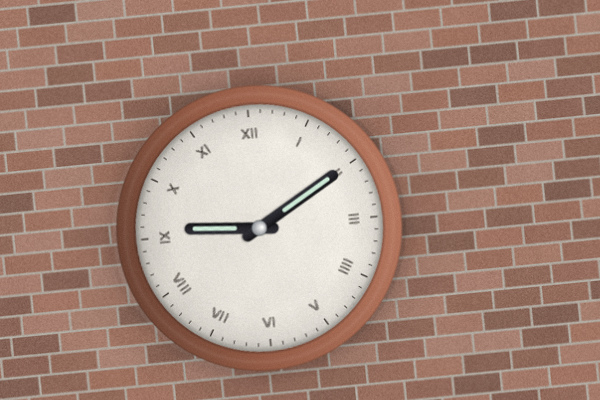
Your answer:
{"hour": 9, "minute": 10}
